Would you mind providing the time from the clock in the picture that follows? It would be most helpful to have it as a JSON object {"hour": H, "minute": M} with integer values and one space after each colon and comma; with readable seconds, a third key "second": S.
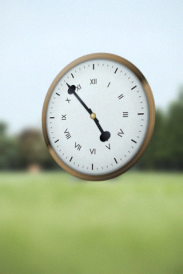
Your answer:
{"hour": 4, "minute": 53}
